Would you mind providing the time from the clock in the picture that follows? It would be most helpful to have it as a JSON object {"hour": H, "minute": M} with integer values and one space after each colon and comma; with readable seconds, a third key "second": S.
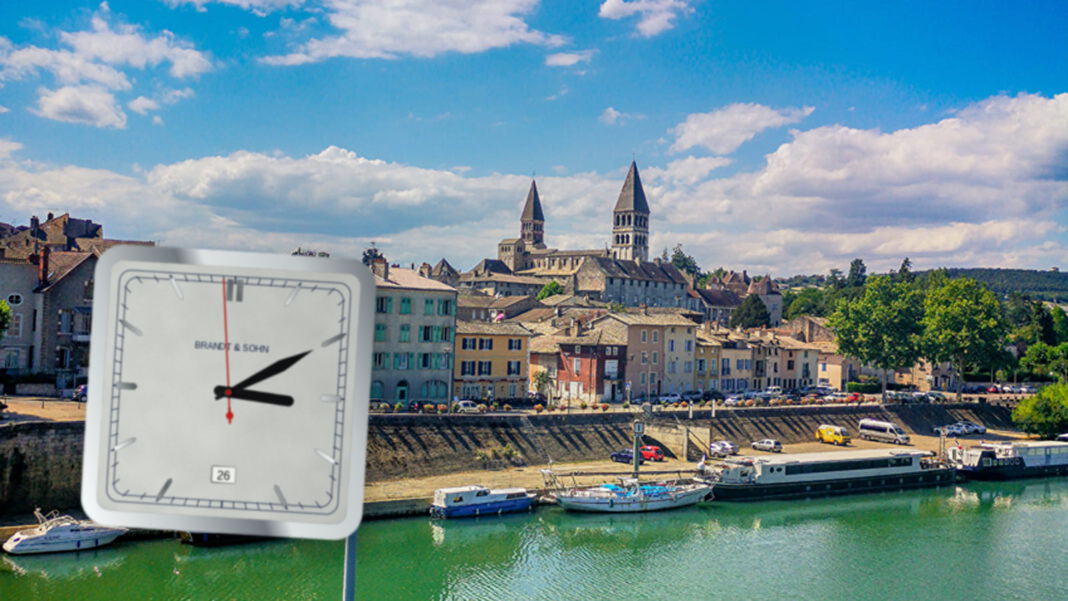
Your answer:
{"hour": 3, "minute": 9, "second": 59}
